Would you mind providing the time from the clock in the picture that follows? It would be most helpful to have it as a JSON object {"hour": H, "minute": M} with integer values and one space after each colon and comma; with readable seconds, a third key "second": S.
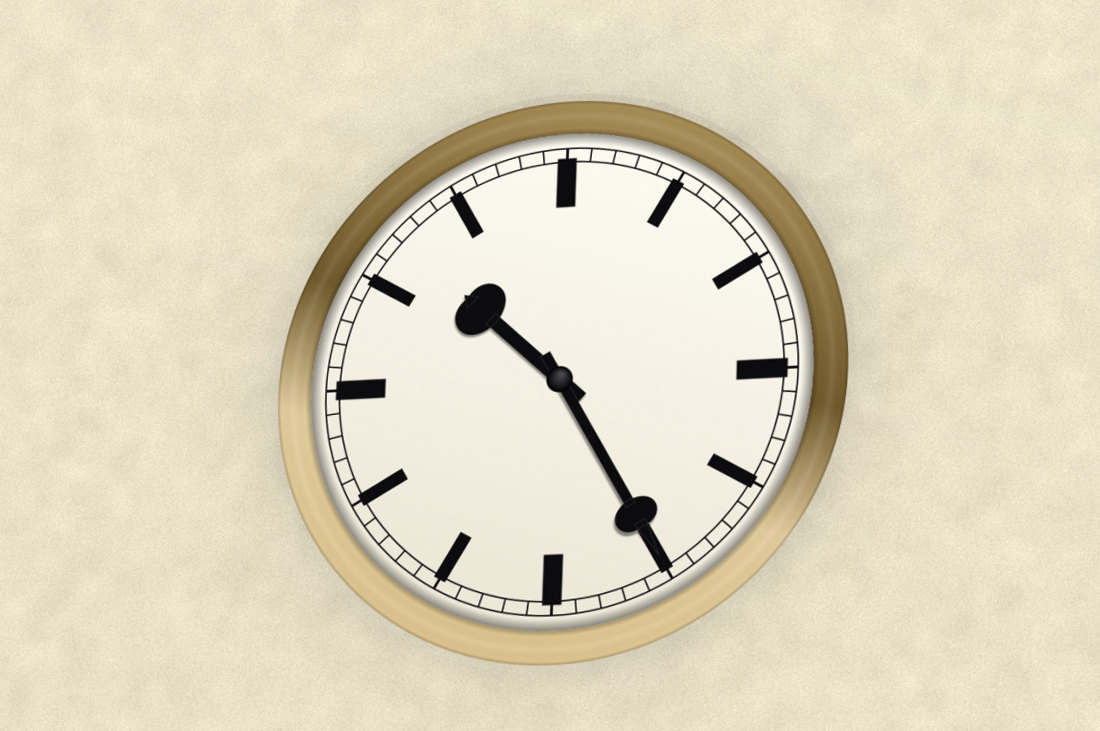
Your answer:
{"hour": 10, "minute": 25}
